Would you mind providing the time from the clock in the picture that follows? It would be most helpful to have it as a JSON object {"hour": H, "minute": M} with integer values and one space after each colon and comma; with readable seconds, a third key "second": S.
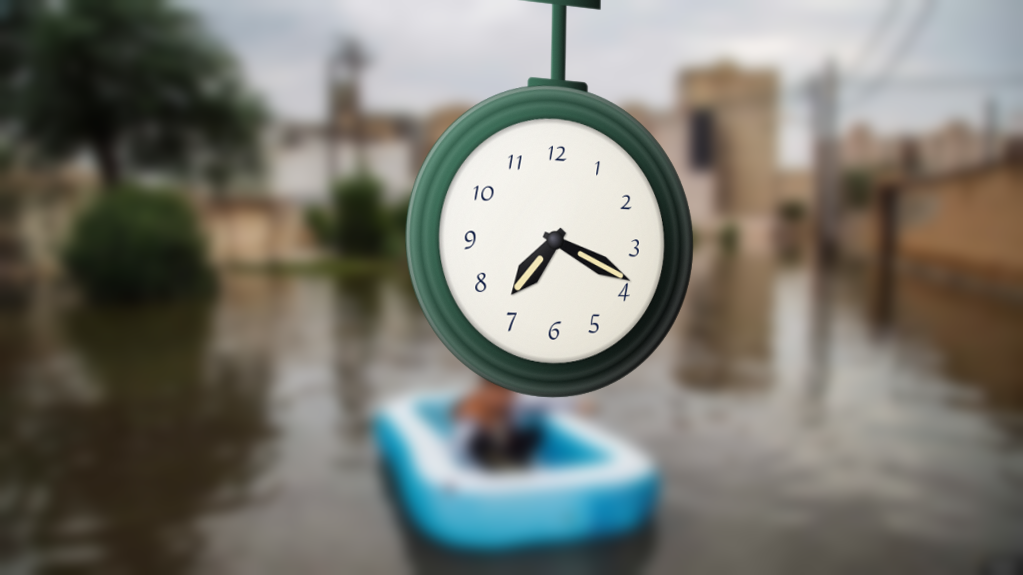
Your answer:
{"hour": 7, "minute": 19}
